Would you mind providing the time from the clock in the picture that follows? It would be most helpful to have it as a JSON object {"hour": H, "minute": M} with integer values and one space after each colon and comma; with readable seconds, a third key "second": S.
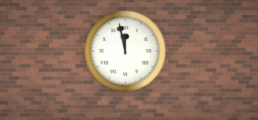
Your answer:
{"hour": 11, "minute": 58}
